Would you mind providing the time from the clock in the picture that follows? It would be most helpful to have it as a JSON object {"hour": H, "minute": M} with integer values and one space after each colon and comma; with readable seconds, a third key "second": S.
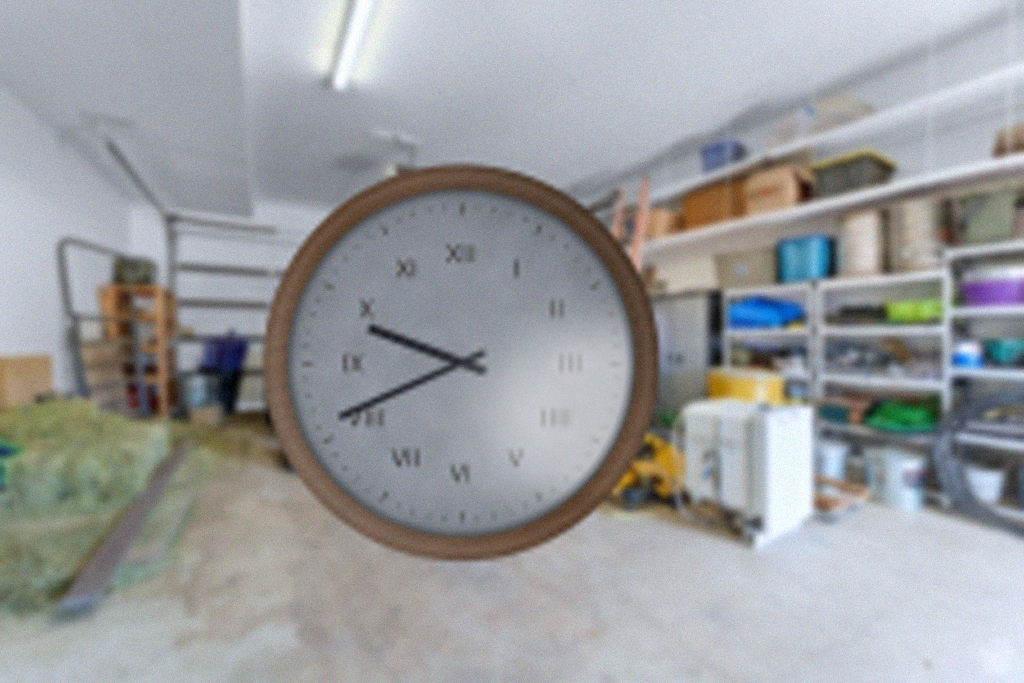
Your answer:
{"hour": 9, "minute": 41}
